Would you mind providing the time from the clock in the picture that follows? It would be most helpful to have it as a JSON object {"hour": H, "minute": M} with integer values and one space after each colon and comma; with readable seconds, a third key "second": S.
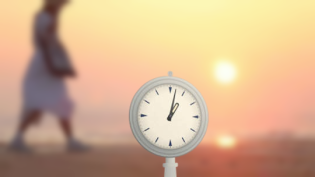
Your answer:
{"hour": 1, "minute": 2}
